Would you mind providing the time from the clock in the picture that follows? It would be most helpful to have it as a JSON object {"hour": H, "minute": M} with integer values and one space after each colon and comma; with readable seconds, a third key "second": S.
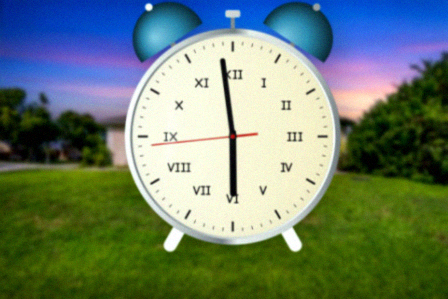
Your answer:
{"hour": 5, "minute": 58, "second": 44}
